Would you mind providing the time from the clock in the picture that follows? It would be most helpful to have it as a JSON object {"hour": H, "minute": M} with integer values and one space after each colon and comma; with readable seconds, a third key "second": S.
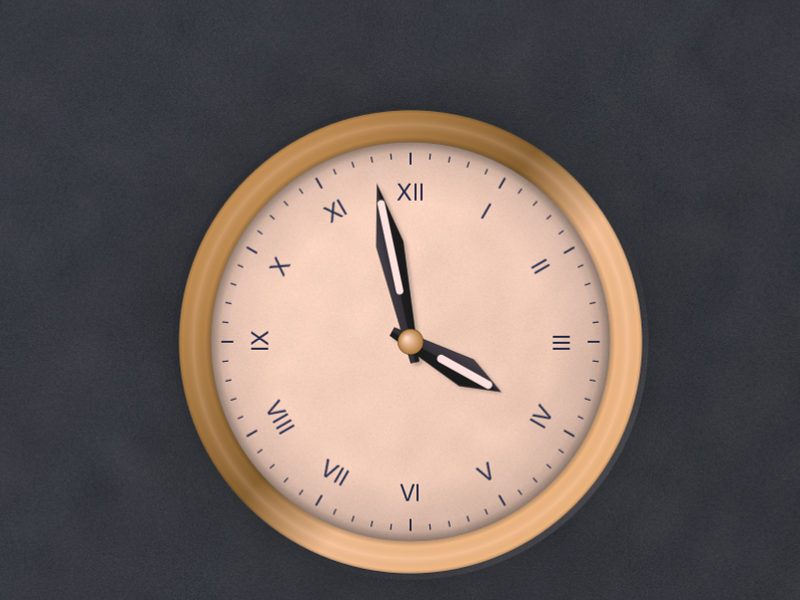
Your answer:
{"hour": 3, "minute": 58}
